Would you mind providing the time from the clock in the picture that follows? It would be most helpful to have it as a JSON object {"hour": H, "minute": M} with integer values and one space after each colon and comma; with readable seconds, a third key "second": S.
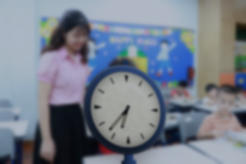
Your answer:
{"hour": 6, "minute": 37}
